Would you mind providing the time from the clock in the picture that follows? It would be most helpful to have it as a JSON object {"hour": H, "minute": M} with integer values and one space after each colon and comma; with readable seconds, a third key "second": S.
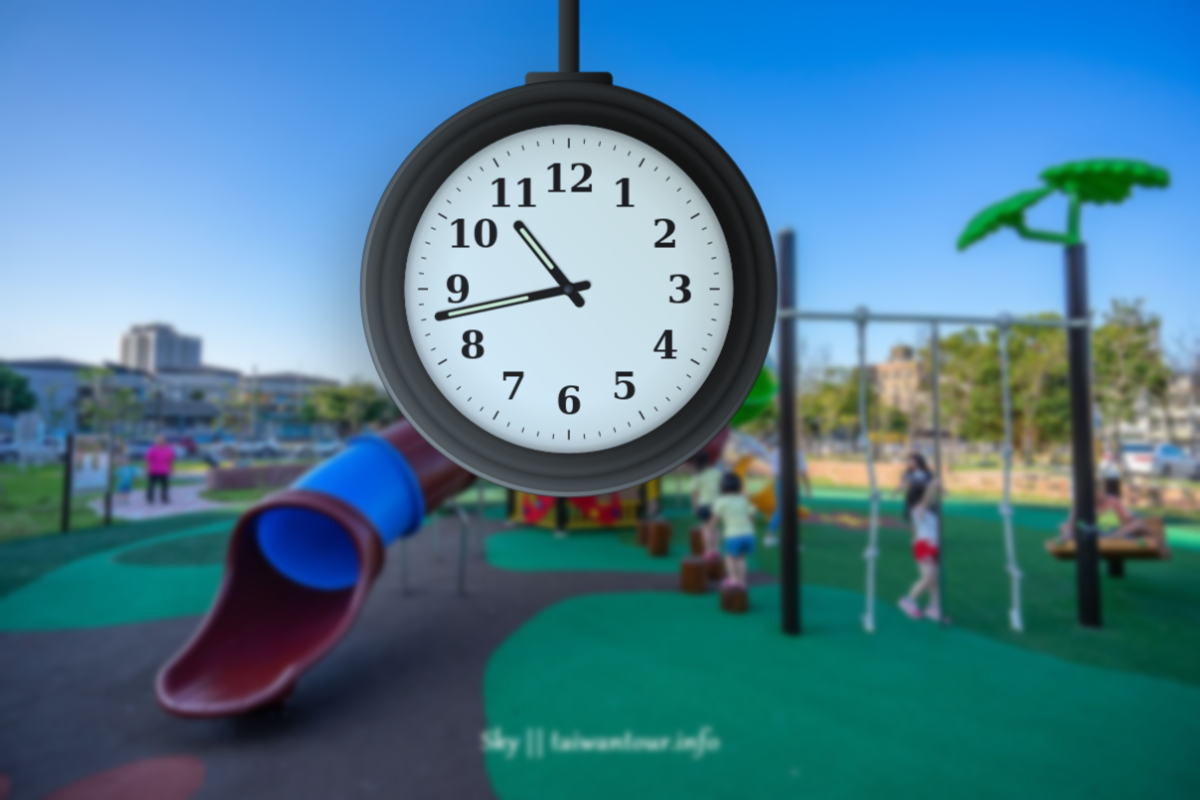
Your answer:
{"hour": 10, "minute": 43}
